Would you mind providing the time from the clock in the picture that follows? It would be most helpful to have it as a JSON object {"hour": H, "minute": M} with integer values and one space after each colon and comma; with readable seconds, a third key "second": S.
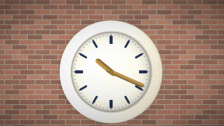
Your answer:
{"hour": 10, "minute": 19}
